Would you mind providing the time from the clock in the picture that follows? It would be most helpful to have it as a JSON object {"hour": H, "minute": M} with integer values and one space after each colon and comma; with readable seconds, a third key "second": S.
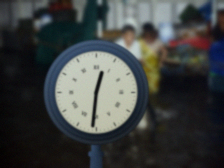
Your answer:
{"hour": 12, "minute": 31}
